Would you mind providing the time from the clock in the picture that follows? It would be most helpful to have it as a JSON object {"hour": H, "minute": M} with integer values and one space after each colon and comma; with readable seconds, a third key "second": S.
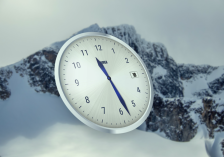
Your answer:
{"hour": 11, "minute": 28}
